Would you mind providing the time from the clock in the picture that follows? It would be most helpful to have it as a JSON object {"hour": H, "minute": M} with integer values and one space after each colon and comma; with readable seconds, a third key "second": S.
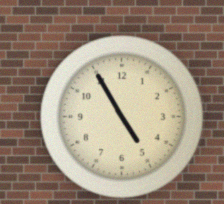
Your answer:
{"hour": 4, "minute": 55}
